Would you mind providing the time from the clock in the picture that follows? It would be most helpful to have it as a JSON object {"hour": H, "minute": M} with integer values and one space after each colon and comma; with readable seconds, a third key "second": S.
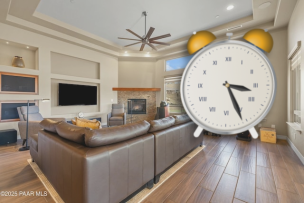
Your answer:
{"hour": 3, "minute": 26}
